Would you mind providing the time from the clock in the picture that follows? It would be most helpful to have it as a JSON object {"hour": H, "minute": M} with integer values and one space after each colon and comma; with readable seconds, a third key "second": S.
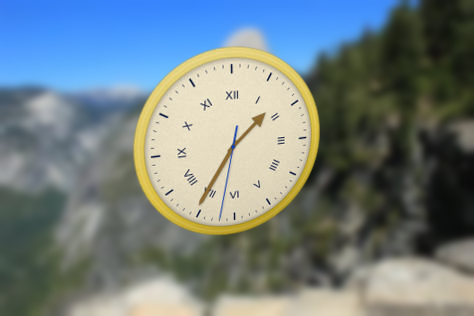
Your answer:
{"hour": 1, "minute": 35, "second": 32}
